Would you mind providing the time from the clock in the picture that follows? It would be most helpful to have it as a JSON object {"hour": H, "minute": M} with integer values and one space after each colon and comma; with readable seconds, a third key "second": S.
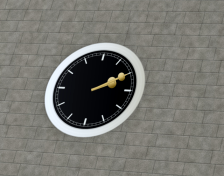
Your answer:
{"hour": 2, "minute": 10}
